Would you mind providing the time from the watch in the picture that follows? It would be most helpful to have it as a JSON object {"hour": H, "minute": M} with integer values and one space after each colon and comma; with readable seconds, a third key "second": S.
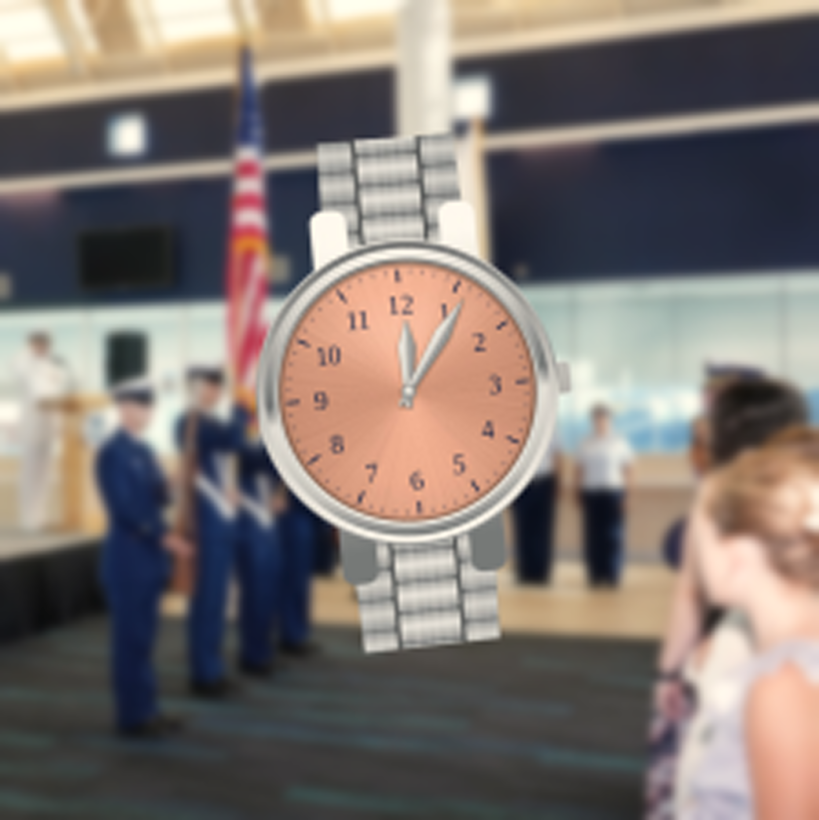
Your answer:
{"hour": 12, "minute": 6}
